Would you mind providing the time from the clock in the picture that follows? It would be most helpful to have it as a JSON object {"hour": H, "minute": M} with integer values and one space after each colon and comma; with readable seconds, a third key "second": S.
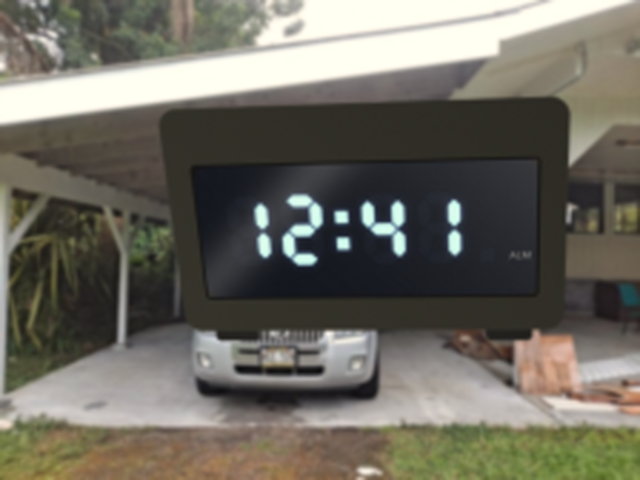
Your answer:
{"hour": 12, "minute": 41}
